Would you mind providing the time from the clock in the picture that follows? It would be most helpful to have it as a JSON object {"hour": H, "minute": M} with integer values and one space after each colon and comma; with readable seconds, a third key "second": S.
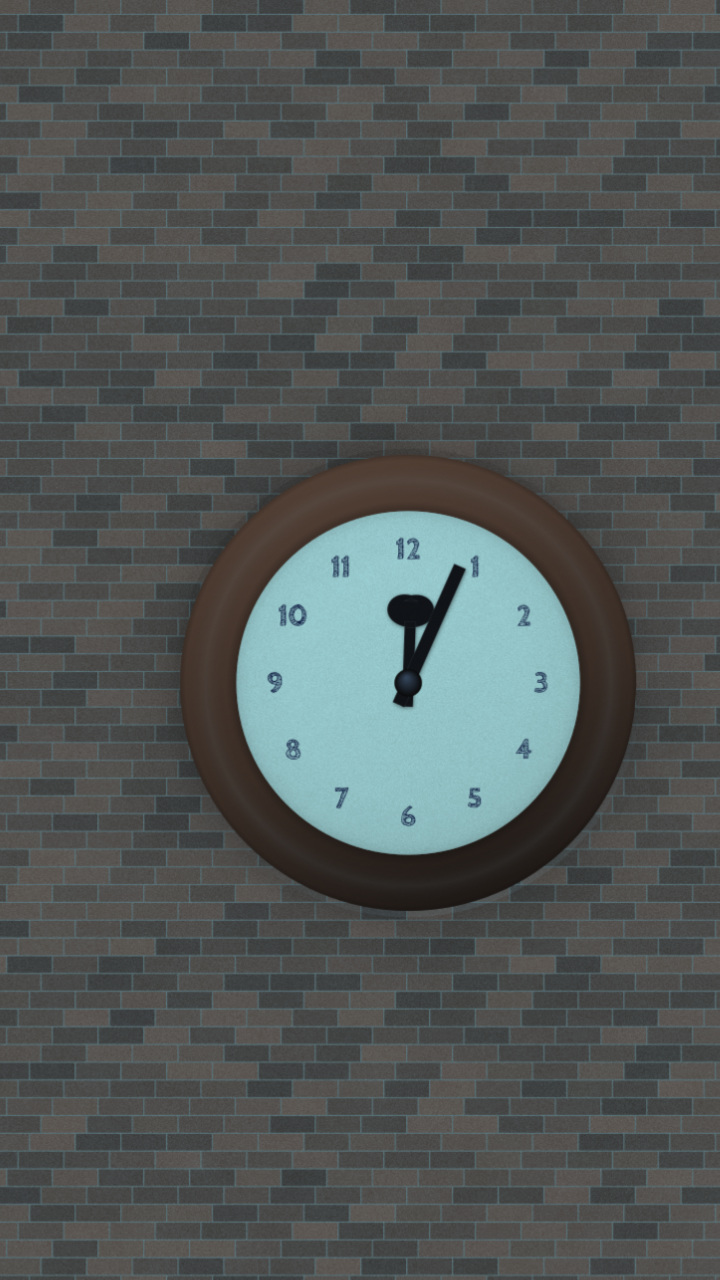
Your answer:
{"hour": 12, "minute": 4}
